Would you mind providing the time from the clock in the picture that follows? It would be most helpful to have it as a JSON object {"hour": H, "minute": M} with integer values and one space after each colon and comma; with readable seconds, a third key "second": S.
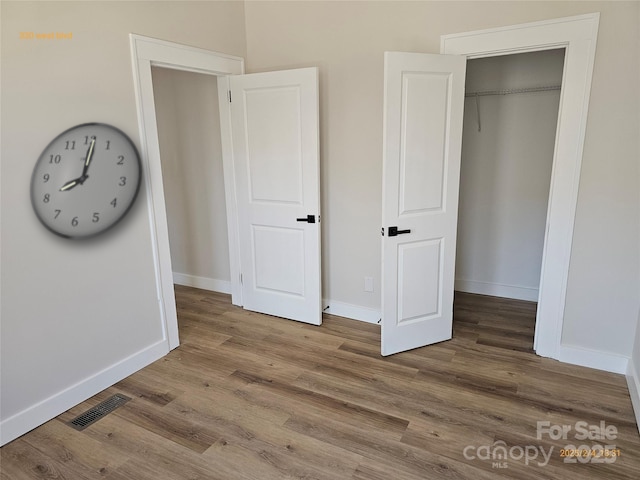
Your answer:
{"hour": 8, "minute": 1}
